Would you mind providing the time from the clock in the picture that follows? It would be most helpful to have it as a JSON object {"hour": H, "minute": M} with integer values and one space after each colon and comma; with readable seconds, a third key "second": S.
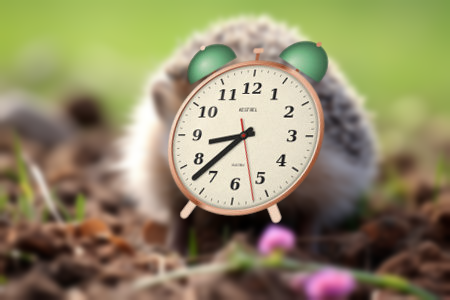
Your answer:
{"hour": 8, "minute": 37, "second": 27}
